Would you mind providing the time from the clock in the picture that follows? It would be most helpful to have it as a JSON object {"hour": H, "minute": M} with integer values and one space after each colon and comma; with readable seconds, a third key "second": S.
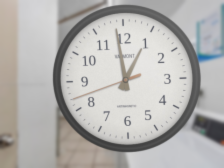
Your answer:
{"hour": 12, "minute": 58, "second": 42}
